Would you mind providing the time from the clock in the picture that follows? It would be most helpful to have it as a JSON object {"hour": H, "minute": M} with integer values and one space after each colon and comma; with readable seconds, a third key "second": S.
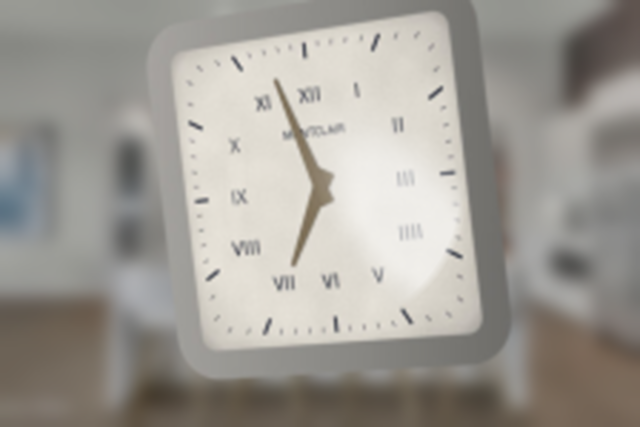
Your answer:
{"hour": 6, "minute": 57}
